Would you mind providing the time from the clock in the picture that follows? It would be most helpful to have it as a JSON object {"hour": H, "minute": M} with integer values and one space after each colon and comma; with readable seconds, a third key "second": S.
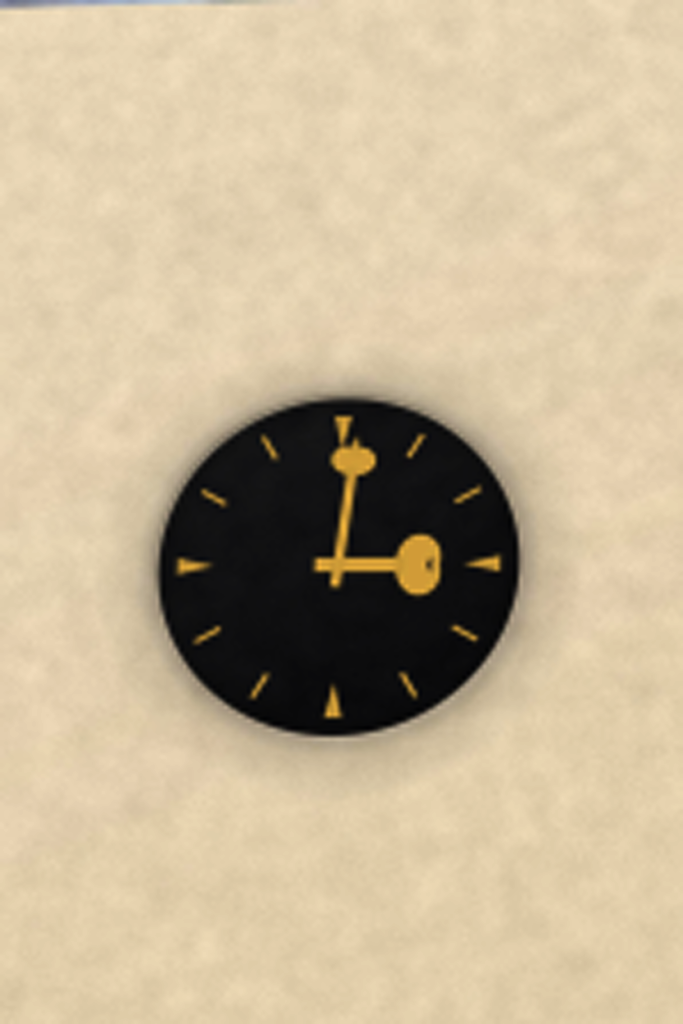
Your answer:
{"hour": 3, "minute": 1}
